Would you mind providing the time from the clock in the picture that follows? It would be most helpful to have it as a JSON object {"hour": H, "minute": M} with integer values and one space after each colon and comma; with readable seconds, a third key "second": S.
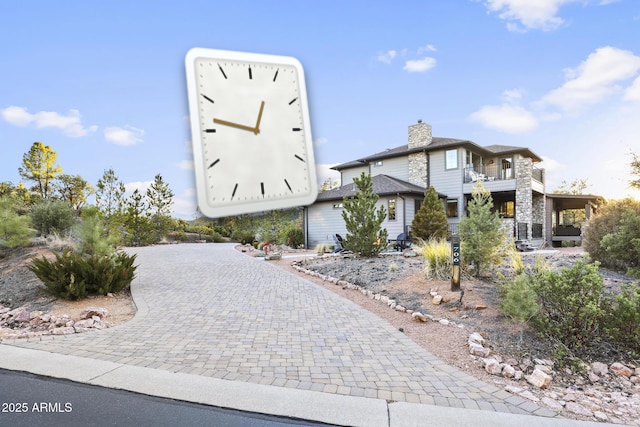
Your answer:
{"hour": 12, "minute": 47}
